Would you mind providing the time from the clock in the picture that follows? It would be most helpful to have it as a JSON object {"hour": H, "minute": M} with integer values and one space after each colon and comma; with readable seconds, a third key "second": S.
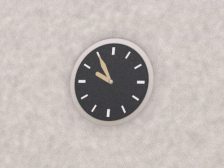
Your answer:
{"hour": 9, "minute": 55}
